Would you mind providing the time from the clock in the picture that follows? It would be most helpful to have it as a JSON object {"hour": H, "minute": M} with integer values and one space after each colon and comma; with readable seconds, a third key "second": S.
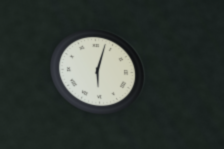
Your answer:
{"hour": 6, "minute": 3}
